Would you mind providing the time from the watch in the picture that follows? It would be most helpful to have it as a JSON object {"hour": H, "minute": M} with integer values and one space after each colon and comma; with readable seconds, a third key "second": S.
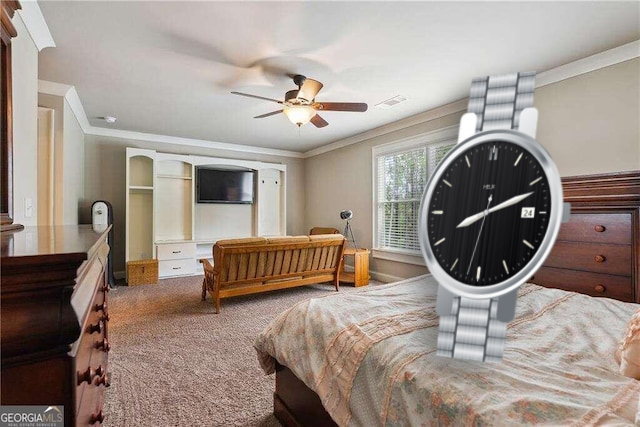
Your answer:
{"hour": 8, "minute": 11, "second": 32}
